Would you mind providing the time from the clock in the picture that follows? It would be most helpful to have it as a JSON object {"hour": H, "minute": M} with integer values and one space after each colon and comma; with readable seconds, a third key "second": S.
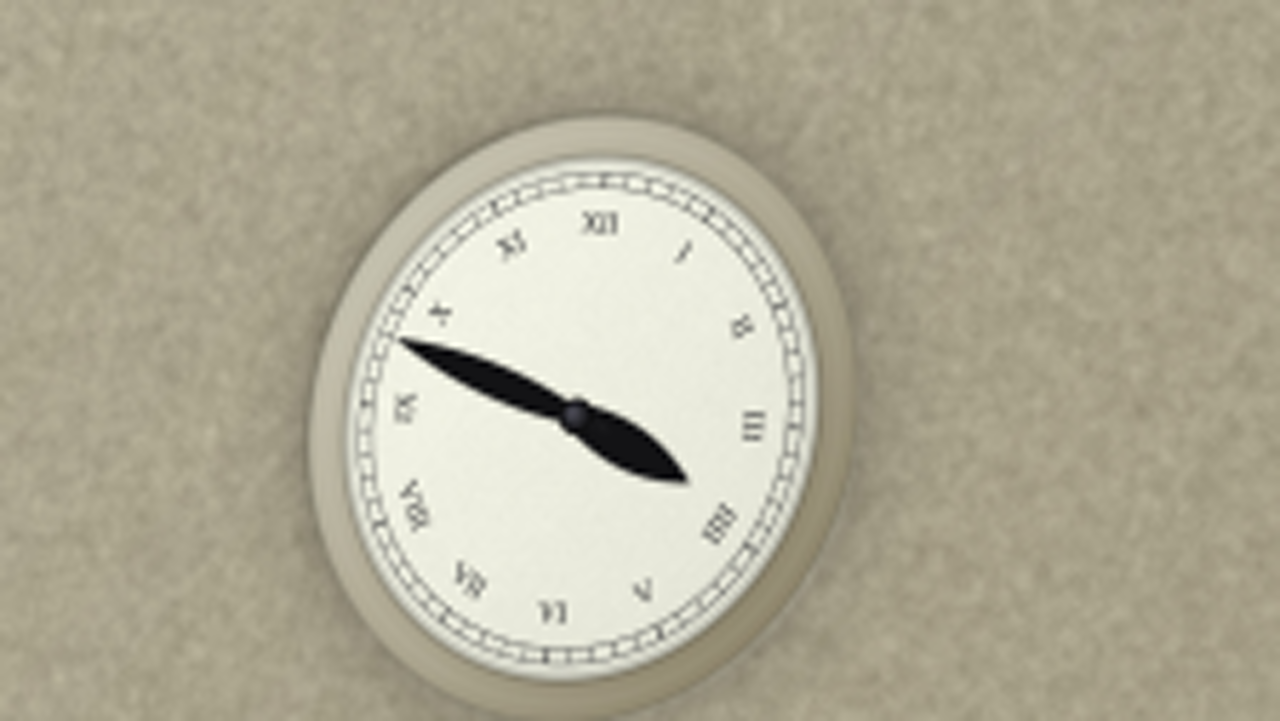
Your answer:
{"hour": 3, "minute": 48}
